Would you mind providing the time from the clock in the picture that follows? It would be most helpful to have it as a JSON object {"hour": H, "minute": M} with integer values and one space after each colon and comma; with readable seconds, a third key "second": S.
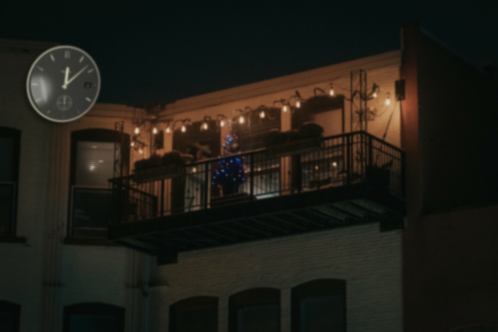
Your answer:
{"hour": 12, "minute": 8}
